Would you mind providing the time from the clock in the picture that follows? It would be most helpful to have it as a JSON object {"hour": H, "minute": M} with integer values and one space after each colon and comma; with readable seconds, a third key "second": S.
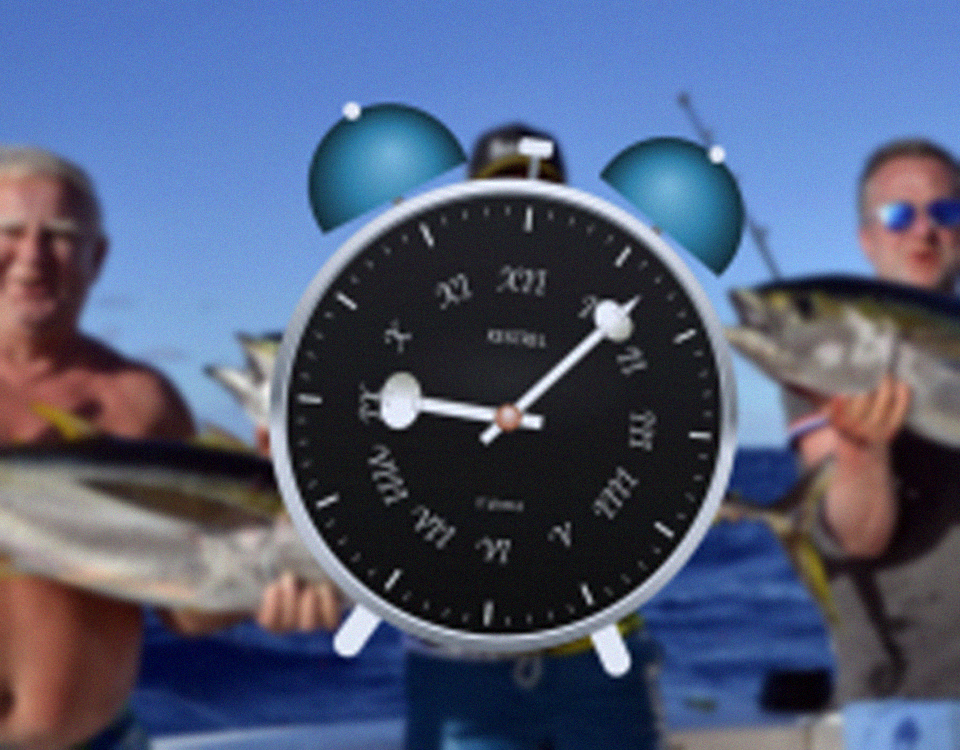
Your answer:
{"hour": 9, "minute": 7}
